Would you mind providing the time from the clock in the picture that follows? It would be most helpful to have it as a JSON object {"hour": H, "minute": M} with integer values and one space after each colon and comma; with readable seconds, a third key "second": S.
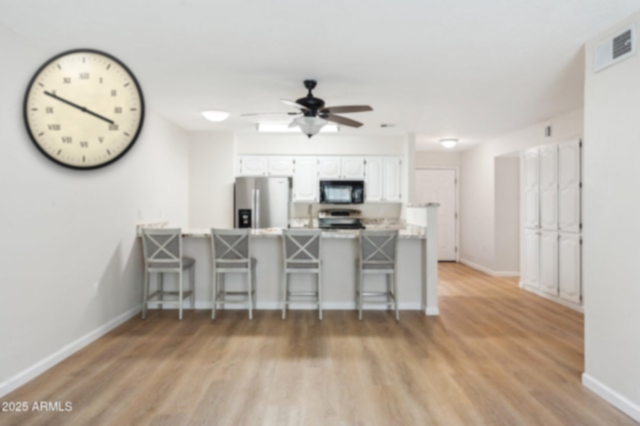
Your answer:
{"hour": 3, "minute": 49}
